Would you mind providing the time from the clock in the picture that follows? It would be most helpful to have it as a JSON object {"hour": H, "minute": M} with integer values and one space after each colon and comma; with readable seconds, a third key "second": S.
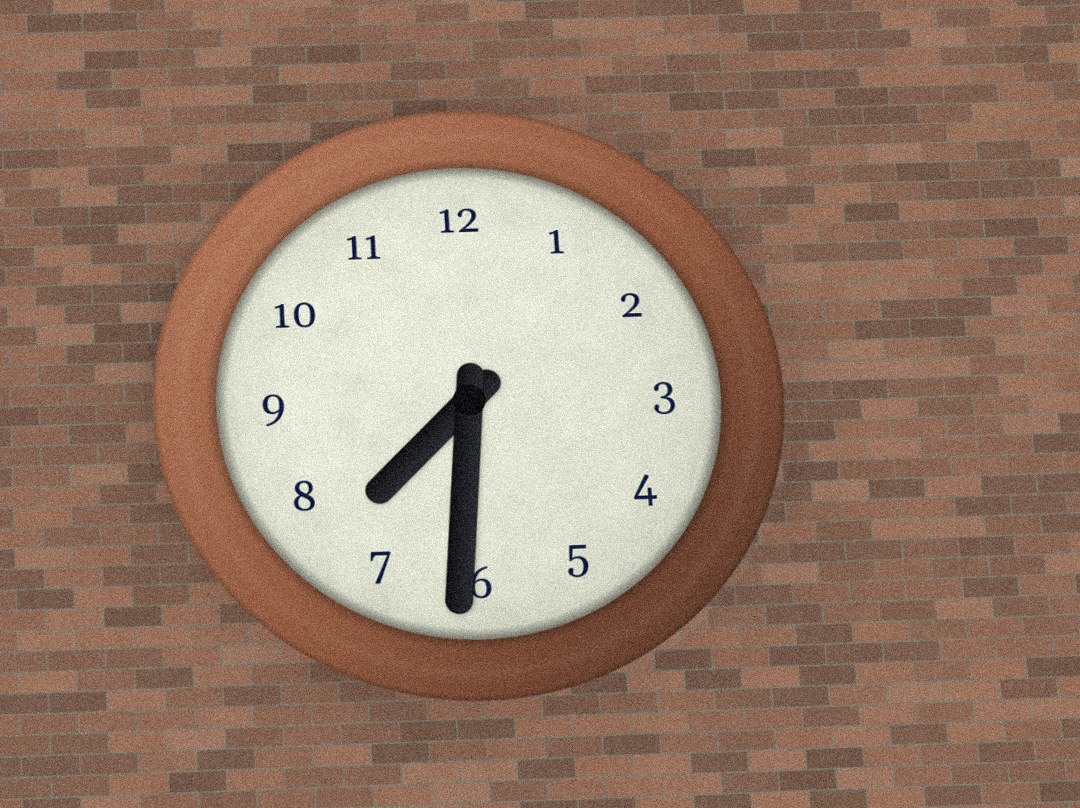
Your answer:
{"hour": 7, "minute": 31}
